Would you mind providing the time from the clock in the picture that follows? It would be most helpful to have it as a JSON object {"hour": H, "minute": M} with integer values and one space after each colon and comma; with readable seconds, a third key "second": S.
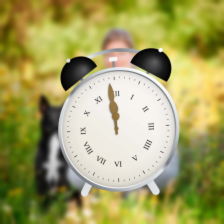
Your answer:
{"hour": 11, "minute": 59}
